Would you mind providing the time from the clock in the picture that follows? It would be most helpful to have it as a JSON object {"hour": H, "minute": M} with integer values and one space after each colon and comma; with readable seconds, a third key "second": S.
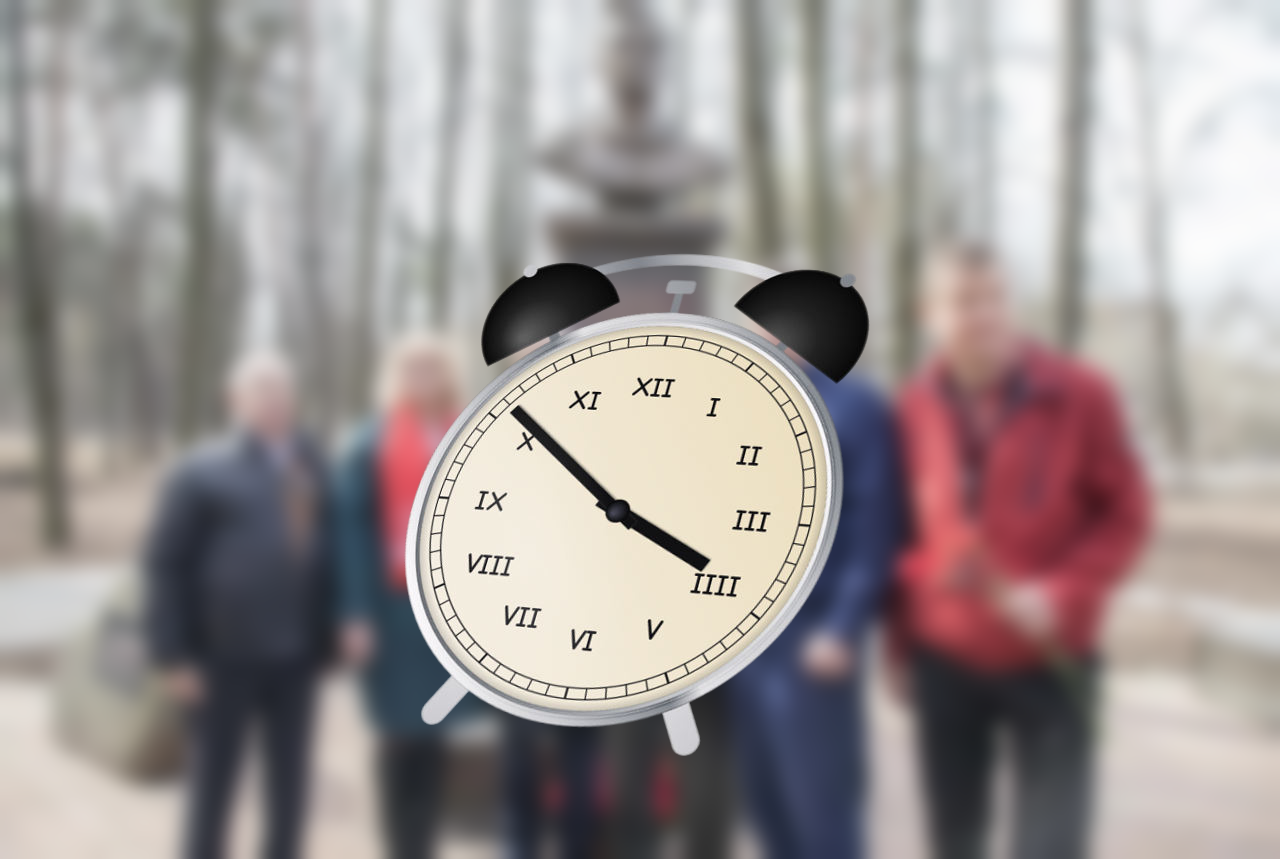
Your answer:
{"hour": 3, "minute": 51}
